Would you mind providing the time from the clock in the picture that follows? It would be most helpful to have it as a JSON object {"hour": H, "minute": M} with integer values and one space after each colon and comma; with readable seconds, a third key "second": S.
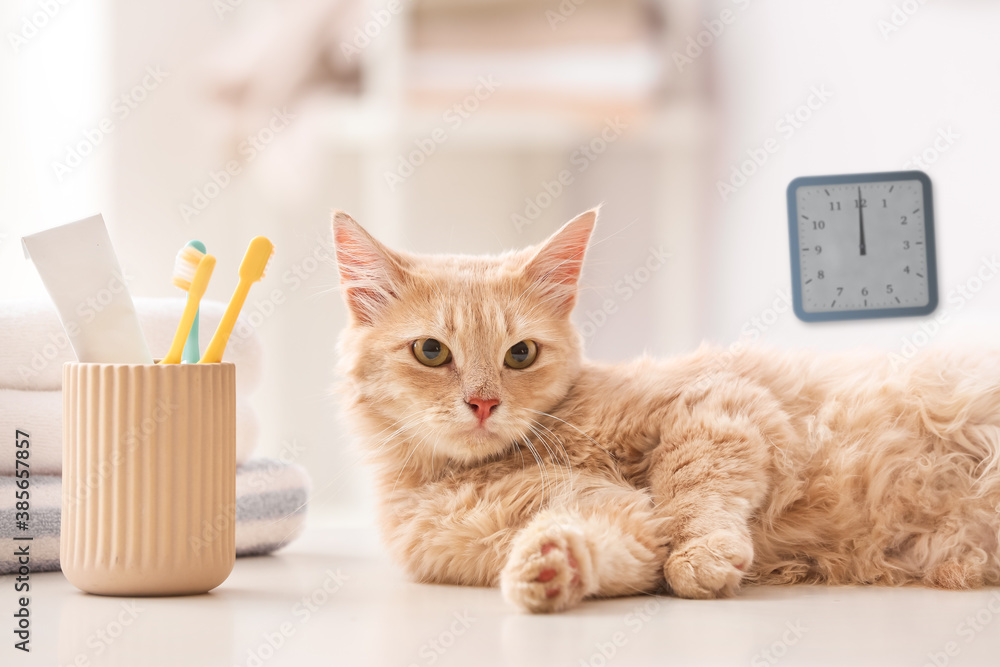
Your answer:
{"hour": 12, "minute": 0}
